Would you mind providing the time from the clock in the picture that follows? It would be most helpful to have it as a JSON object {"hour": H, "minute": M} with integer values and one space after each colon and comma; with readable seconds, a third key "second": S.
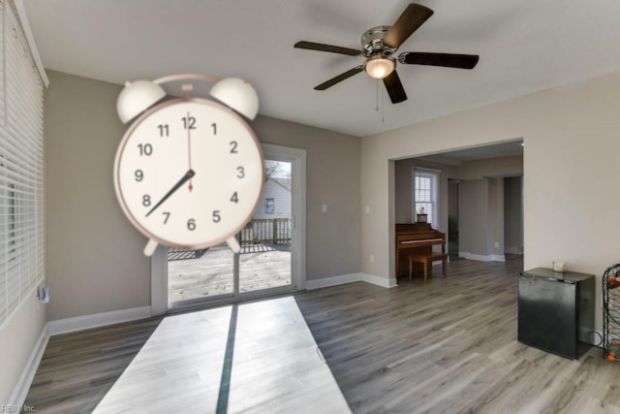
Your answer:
{"hour": 7, "minute": 38, "second": 0}
